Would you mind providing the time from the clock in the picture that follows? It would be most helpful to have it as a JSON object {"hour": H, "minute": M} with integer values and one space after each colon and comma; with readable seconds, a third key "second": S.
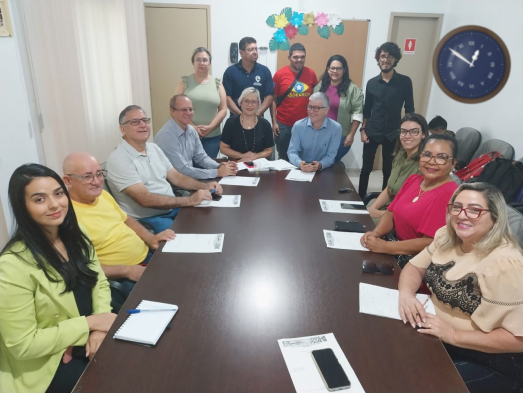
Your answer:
{"hour": 12, "minute": 51}
